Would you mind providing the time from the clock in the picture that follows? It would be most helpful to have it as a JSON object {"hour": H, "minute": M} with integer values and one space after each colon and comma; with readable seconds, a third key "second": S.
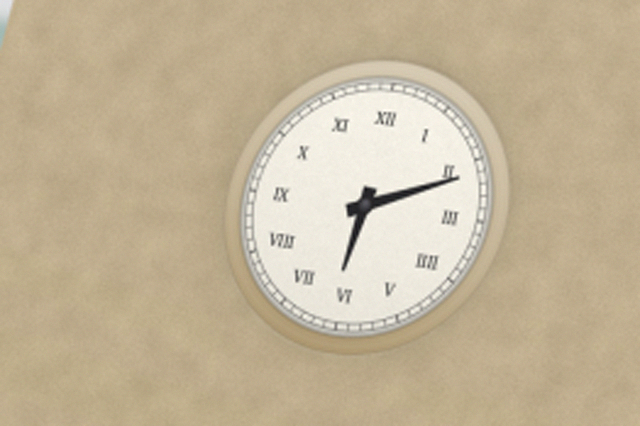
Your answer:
{"hour": 6, "minute": 11}
